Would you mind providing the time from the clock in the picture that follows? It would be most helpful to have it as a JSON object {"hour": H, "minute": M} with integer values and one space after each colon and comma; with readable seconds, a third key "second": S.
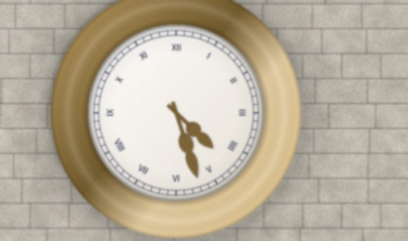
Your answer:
{"hour": 4, "minute": 27}
